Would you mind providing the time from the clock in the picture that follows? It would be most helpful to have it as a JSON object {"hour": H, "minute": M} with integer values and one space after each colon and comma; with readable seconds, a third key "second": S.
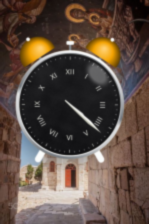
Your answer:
{"hour": 4, "minute": 22}
